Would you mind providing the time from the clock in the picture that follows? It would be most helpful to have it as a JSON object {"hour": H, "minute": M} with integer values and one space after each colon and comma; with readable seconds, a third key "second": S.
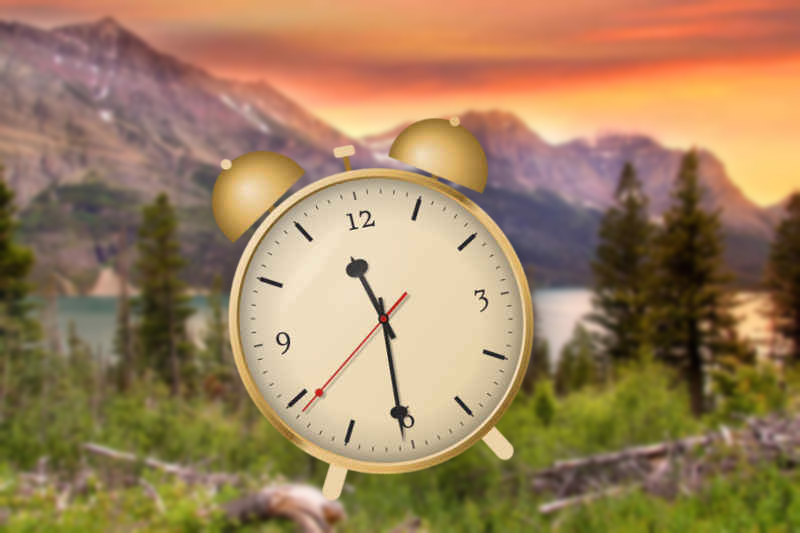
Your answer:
{"hour": 11, "minute": 30, "second": 39}
